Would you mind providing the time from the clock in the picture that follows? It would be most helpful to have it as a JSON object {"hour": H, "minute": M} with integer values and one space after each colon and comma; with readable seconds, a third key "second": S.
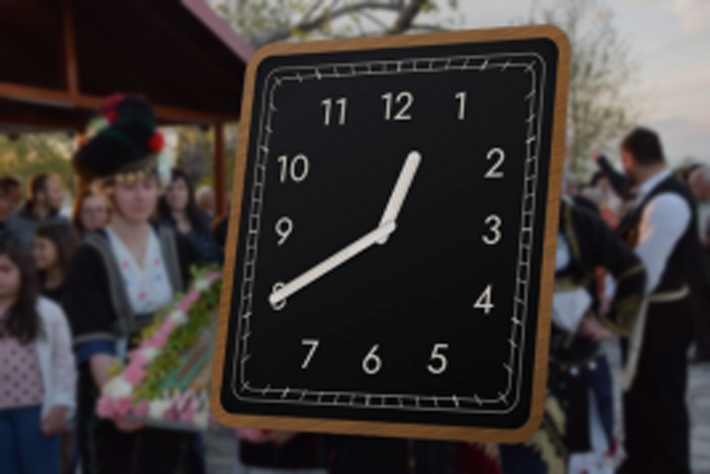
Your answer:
{"hour": 12, "minute": 40}
